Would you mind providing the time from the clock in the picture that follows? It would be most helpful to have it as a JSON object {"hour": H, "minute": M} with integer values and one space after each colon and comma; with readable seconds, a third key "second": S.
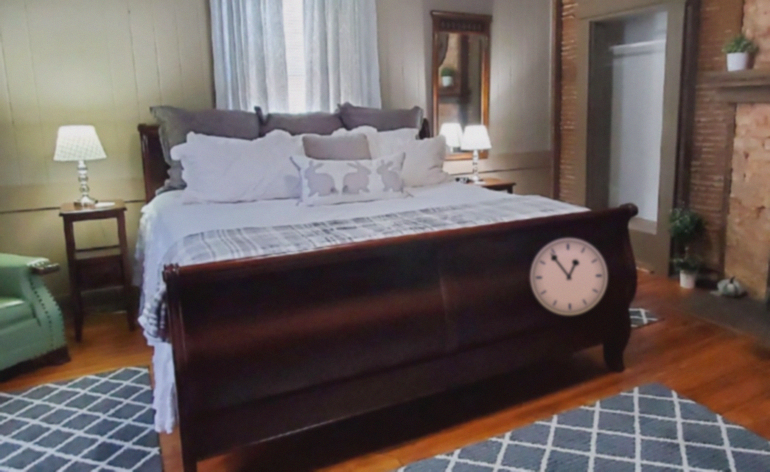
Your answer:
{"hour": 12, "minute": 54}
